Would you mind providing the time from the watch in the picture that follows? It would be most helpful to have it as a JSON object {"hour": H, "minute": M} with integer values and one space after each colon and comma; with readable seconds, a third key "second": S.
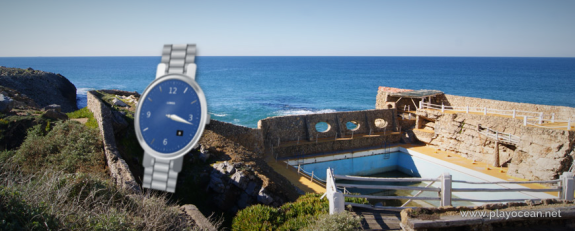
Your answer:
{"hour": 3, "minute": 17}
